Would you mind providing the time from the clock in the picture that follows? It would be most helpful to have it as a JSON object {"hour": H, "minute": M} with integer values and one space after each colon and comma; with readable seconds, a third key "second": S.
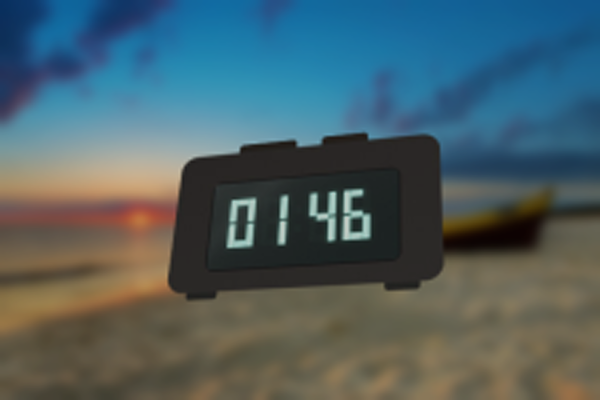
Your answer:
{"hour": 1, "minute": 46}
